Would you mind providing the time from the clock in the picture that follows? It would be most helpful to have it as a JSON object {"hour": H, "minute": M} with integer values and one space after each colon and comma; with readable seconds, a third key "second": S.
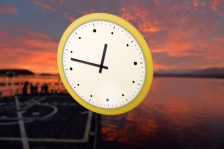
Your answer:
{"hour": 12, "minute": 48}
